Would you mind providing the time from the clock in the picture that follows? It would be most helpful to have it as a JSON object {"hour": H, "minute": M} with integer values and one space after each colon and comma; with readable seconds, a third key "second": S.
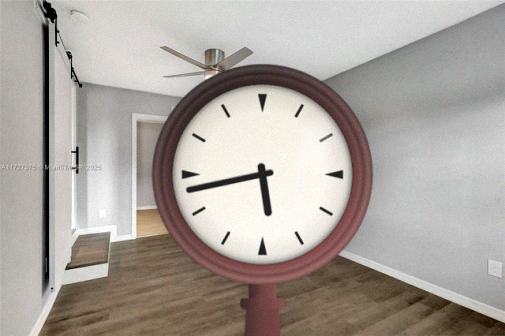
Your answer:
{"hour": 5, "minute": 43}
